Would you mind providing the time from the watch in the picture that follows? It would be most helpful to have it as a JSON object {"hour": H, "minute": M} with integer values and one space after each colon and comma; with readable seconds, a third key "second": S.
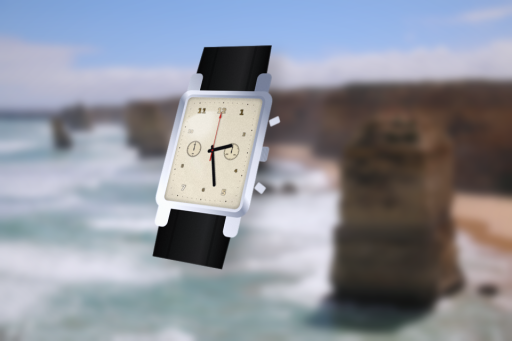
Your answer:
{"hour": 2, "minute": 27}
